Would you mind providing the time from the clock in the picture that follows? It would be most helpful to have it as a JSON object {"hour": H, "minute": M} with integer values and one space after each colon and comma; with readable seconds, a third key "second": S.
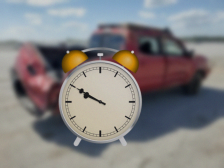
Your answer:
{"hour": 9, "minute": 50}
